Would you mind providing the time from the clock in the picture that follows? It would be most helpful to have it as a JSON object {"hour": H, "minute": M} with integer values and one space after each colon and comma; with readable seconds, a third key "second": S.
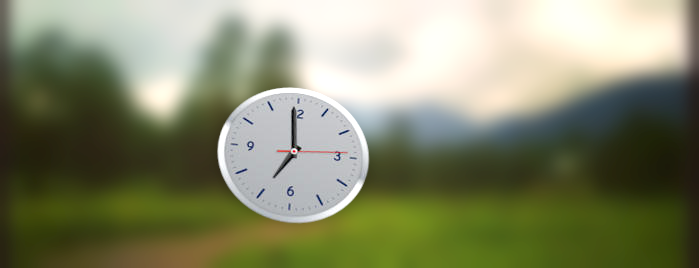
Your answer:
{"hour": 6, "minute": 59, "second": 14}
